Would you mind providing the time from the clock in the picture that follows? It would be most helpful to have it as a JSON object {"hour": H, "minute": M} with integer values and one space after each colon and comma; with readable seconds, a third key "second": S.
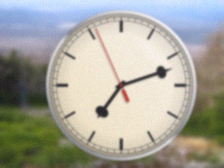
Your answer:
{"hour": 7, "minute": 11, "second": 56}
